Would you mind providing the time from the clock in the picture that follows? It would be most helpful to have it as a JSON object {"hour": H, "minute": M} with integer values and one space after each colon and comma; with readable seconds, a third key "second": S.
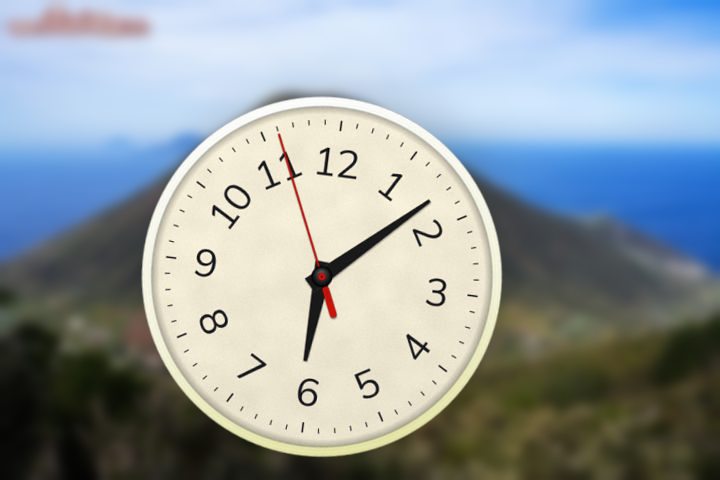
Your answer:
{"hour": 6, "minute": 7, "second": 56}
